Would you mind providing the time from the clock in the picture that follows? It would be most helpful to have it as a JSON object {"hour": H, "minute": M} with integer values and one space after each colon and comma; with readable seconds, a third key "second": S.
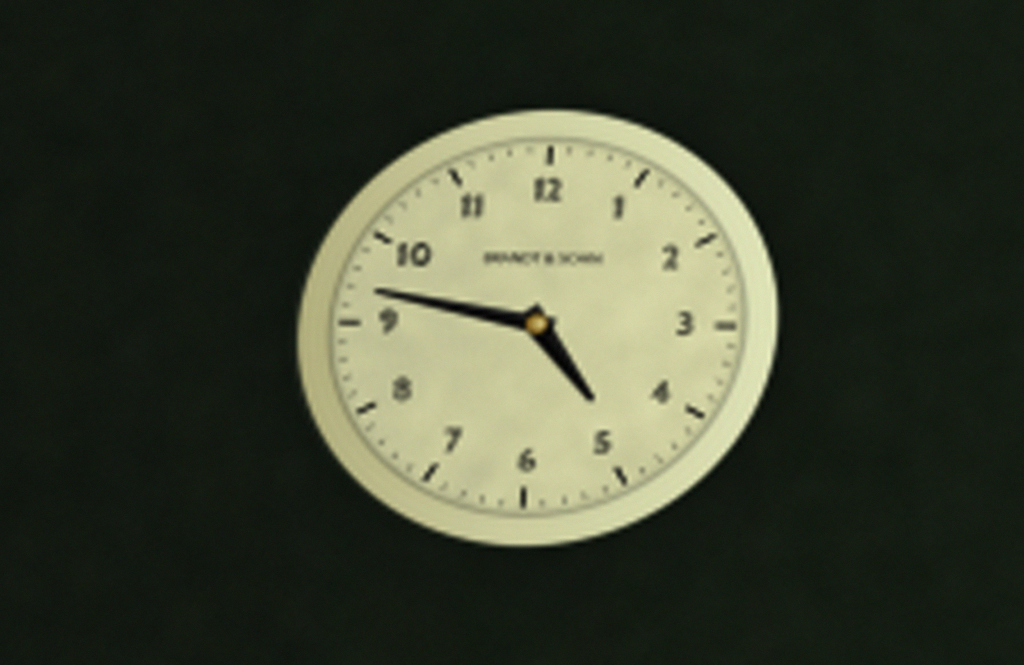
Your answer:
{"hour": 4, "minute": 47}
